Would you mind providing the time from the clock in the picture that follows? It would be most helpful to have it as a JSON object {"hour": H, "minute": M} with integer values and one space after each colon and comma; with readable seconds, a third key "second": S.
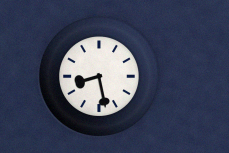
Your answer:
{"hour": 8, "minute": 28}
